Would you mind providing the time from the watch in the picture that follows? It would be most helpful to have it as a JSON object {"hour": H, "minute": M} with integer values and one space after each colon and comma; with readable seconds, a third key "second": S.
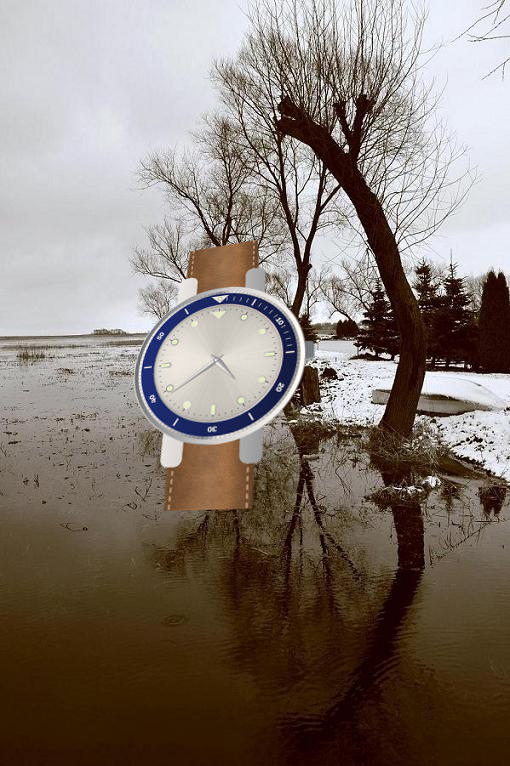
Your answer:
{"hour": 4, "minute": 39}
